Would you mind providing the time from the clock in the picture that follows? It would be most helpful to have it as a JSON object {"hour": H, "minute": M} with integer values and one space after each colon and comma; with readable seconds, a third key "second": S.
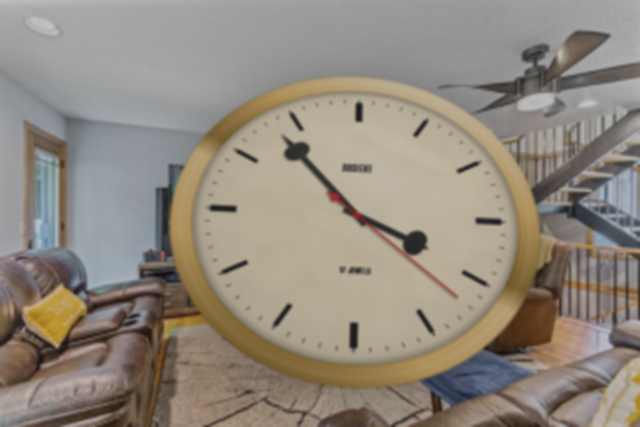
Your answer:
{"hour": 3, "minute": 53, "second": 22}
